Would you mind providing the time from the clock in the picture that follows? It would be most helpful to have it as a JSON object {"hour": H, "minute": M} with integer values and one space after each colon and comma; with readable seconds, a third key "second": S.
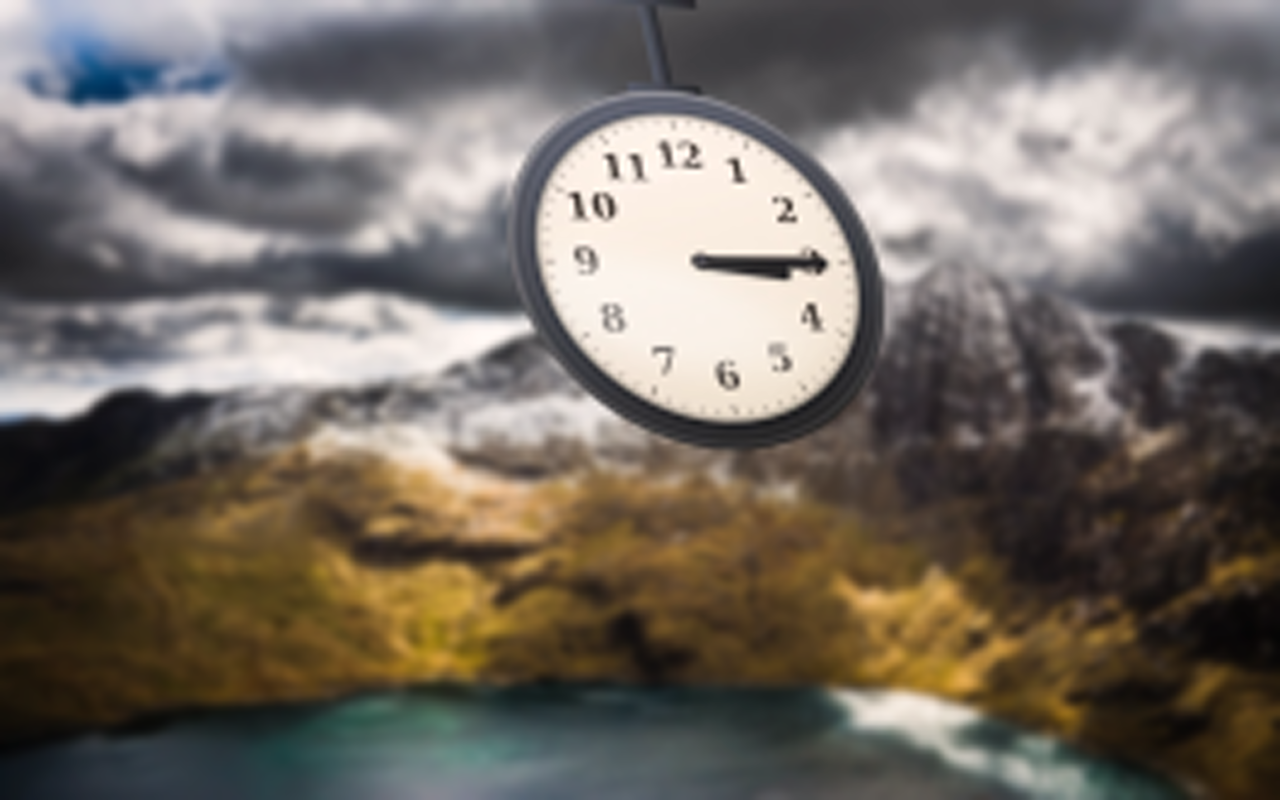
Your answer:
{"hour": 3, "minute": 15}
